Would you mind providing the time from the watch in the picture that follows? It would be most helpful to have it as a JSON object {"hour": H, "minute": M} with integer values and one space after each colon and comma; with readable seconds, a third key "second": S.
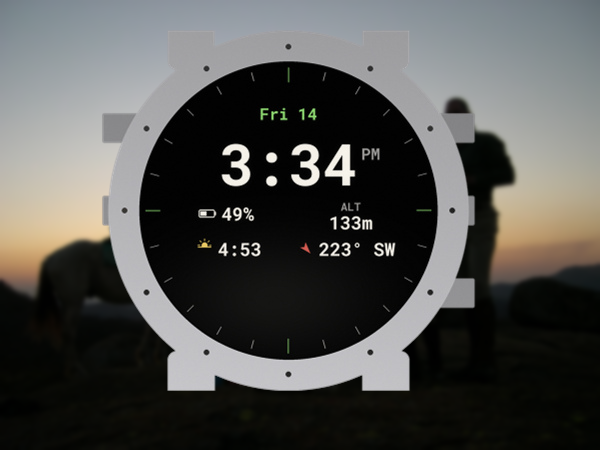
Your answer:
{"hour": 3, "minute": 34}
